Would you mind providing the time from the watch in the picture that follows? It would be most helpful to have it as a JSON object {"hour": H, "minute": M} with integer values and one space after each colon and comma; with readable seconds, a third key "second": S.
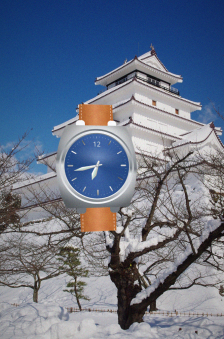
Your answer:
{"hour": 6, "minute": 43}
